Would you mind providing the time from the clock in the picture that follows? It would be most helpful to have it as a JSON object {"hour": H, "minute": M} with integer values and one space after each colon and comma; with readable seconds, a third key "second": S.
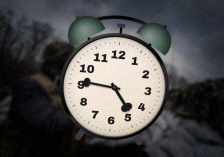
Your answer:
{"hour": 4, "minute": 46}
